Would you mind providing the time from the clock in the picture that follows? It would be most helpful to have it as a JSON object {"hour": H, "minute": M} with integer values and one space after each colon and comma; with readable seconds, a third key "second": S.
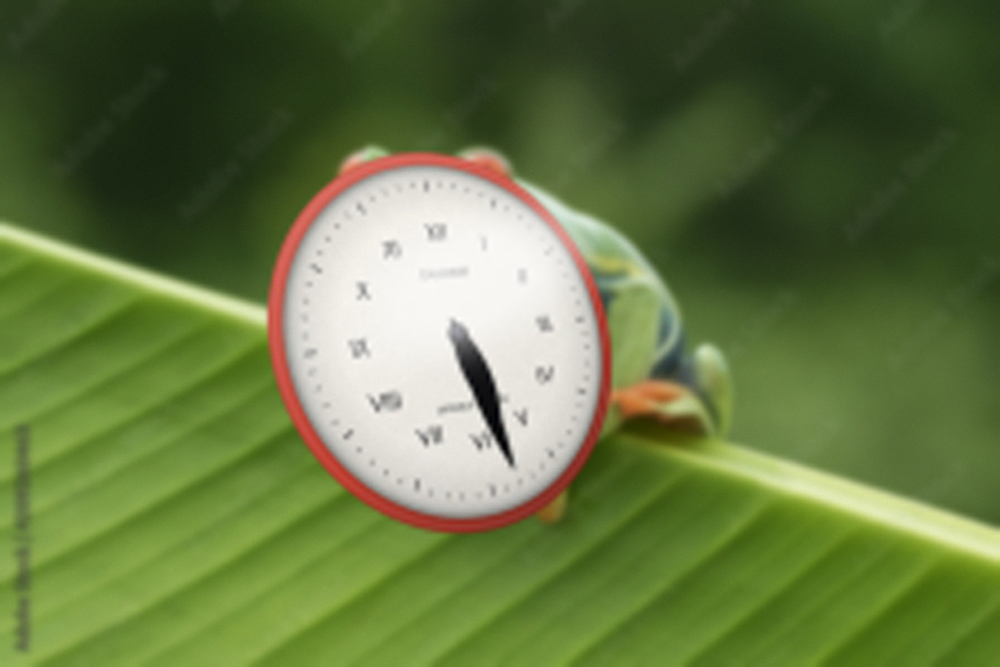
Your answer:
{"hour": 5, "minute": 28}
